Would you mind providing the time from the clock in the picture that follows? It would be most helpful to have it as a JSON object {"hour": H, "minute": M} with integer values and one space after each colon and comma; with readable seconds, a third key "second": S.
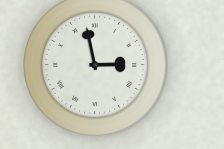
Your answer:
{"hour": 2, "minute": 58}
